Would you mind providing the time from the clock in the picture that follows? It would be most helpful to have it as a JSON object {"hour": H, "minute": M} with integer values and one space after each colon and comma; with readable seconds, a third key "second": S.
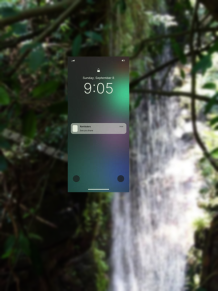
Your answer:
{"hour": 9, "minute": 5}
